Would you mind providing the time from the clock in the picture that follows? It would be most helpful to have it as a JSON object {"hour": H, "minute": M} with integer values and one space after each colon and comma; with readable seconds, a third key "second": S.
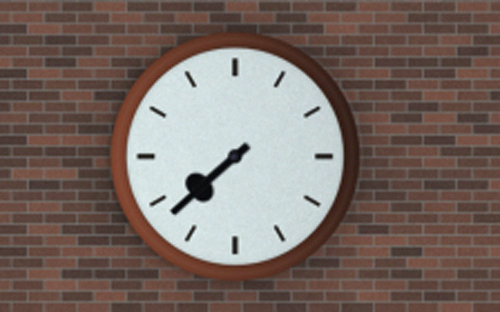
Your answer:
{"hour": 7, "minute": 38}
